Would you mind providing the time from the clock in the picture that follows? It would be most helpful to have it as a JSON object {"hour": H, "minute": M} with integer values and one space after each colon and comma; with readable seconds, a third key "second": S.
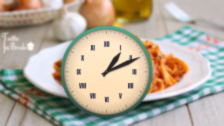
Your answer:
{"hour": 1, "minute": 11}
